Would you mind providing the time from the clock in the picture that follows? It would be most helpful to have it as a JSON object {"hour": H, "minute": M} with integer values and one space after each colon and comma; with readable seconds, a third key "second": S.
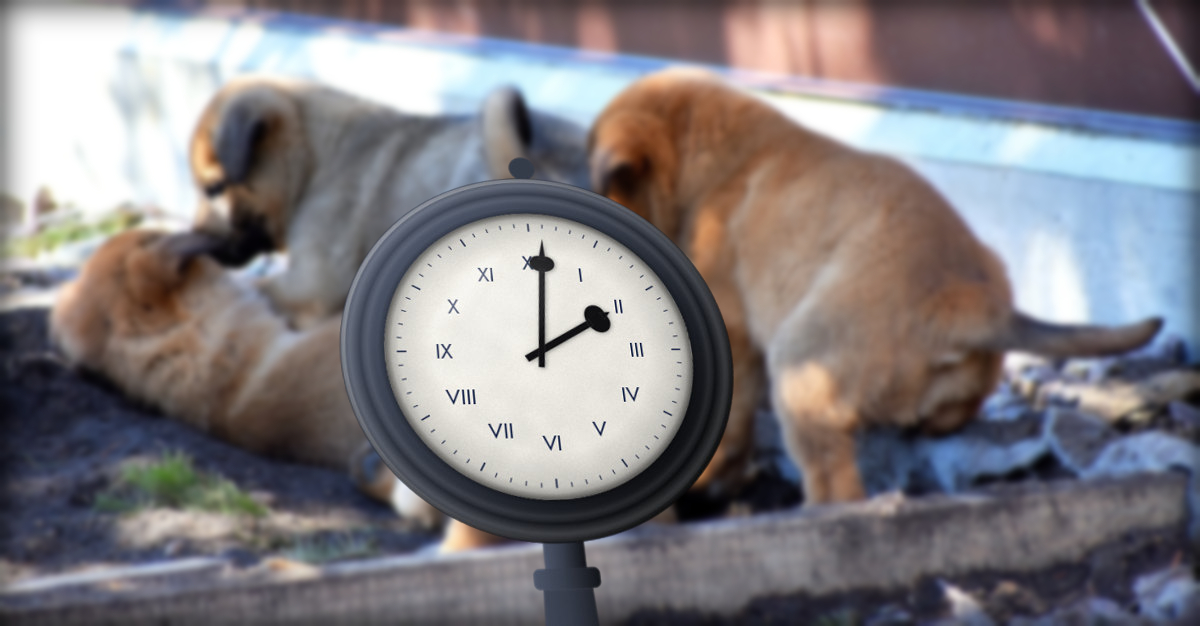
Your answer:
{"hour": 2, "minute": 1}
